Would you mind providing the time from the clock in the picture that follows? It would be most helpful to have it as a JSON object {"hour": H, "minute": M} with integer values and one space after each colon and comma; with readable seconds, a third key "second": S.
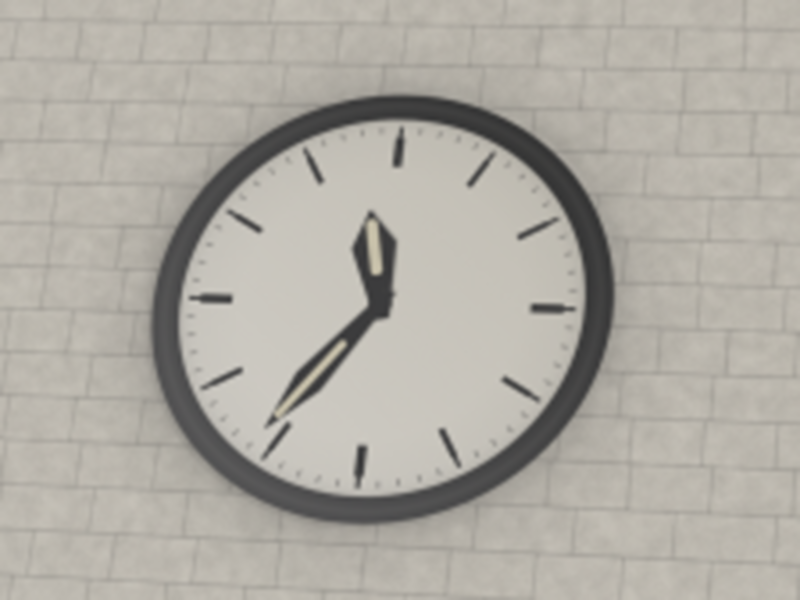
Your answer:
{"hour": 11, "minute": 36}
